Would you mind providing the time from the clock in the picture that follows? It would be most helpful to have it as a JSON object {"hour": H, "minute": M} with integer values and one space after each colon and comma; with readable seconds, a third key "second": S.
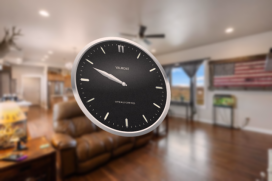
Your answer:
{"hour": 9, "minute": 49}
